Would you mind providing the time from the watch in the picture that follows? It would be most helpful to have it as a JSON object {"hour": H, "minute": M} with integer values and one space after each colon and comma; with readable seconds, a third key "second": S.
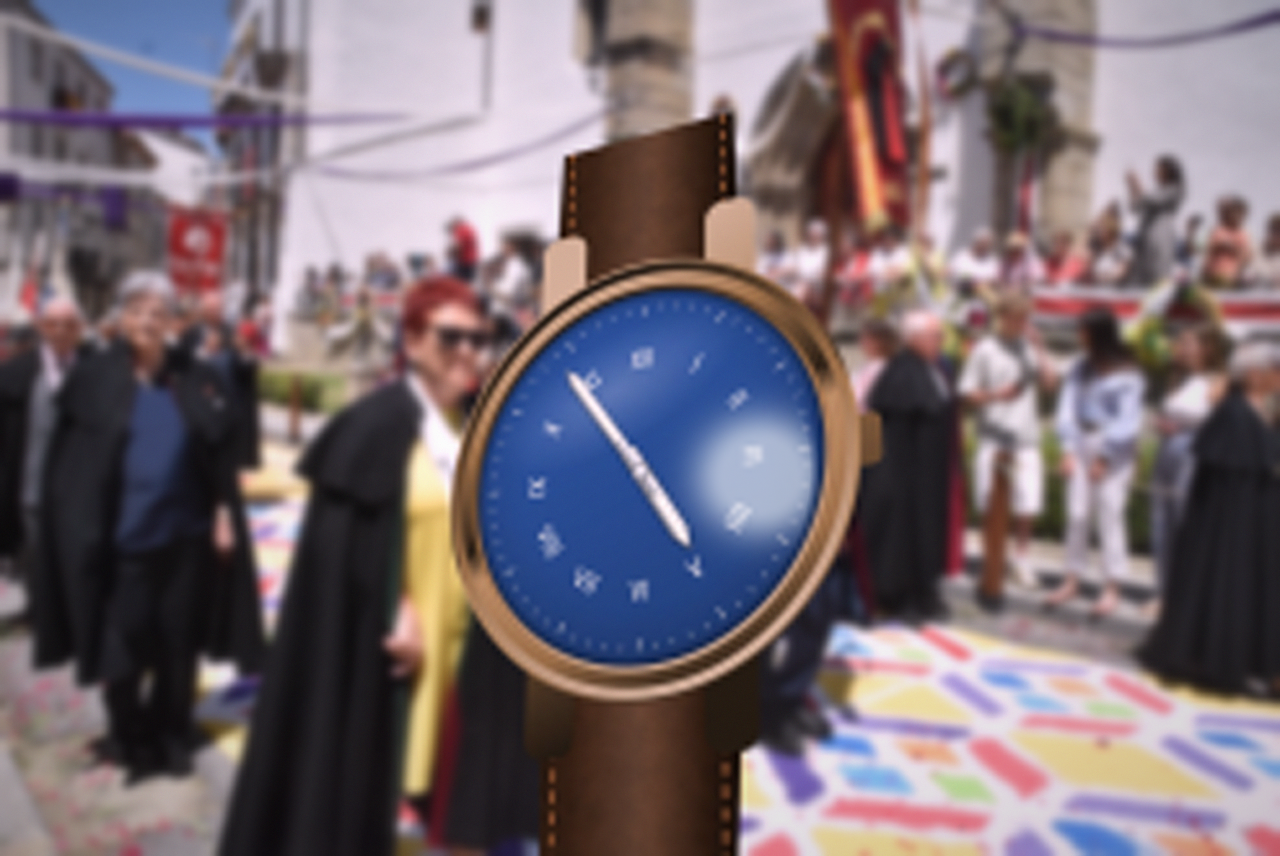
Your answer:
{"hour": 4, "minute": 54}
